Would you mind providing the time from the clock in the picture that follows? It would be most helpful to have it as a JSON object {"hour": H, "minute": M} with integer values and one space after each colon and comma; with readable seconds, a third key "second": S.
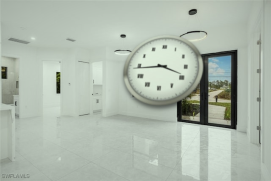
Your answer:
{"hour": 3, "minute": 44}
